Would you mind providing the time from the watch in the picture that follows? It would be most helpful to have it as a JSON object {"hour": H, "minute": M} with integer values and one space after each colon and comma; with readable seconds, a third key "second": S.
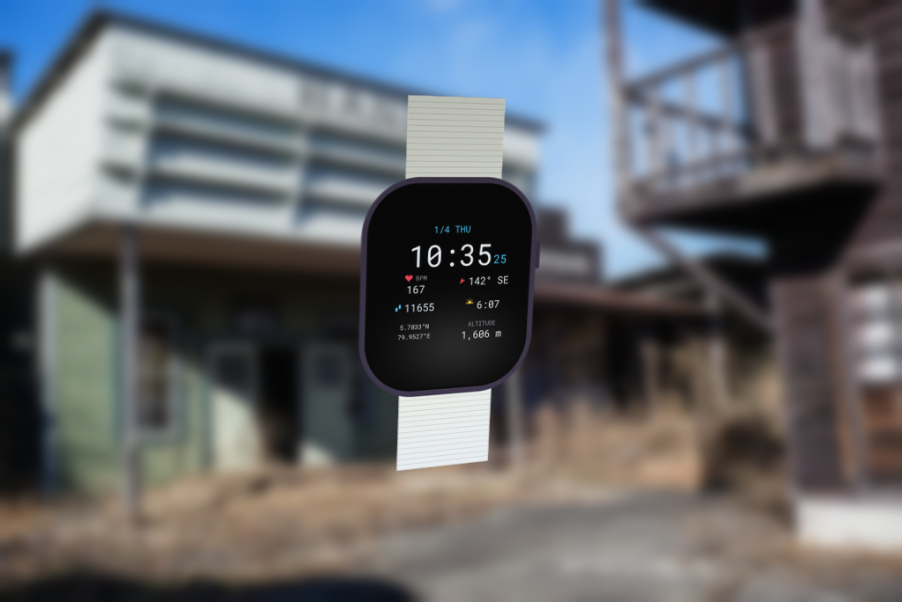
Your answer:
{"hour": 10, "minute": 35, "second": 25}
